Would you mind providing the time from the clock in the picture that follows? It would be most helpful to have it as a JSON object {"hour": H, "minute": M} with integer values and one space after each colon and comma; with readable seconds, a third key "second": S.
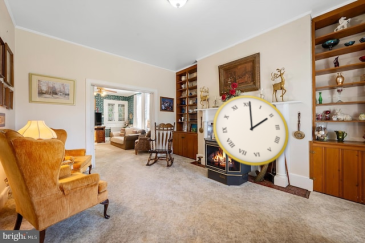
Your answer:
{"hour": 2, "minute": 1}
